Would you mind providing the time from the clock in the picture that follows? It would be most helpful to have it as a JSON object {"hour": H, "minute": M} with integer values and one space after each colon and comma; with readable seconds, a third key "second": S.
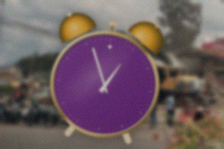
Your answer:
{"hour": 12, "minute": 56}
